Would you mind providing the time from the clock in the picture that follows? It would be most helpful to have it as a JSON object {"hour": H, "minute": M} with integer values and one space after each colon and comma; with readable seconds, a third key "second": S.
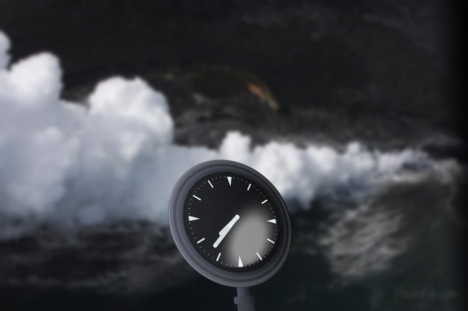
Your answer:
{"hour": 7, "minute": 37}
